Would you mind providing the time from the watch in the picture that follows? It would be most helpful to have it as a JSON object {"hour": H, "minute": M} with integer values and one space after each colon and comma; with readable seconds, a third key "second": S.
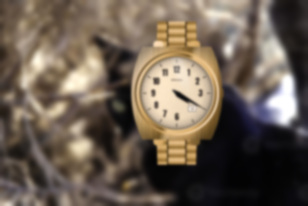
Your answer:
{"hour": 4, "minute": 20}
